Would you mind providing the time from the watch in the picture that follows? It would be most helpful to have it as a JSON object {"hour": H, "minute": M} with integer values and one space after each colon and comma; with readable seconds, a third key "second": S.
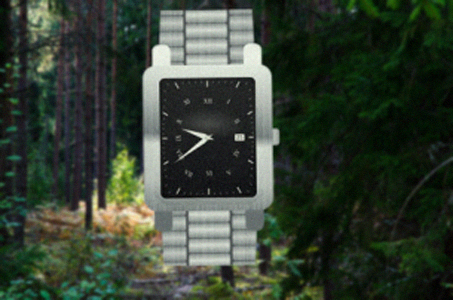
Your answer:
{"hour": 9, "minute": 39}
